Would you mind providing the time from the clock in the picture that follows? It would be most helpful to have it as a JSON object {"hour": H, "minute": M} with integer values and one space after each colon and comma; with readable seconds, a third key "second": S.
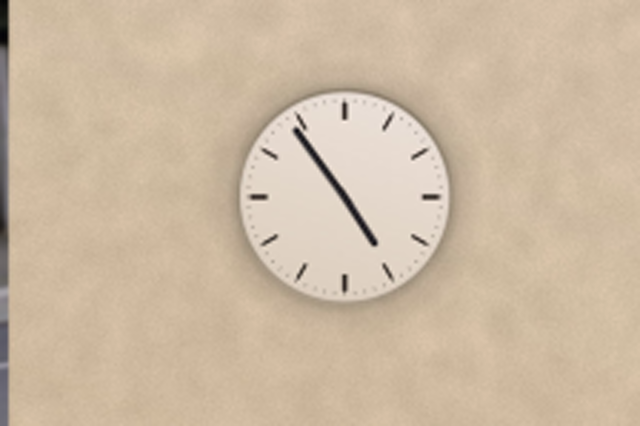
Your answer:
{"hour": 4, "minute": 54}
